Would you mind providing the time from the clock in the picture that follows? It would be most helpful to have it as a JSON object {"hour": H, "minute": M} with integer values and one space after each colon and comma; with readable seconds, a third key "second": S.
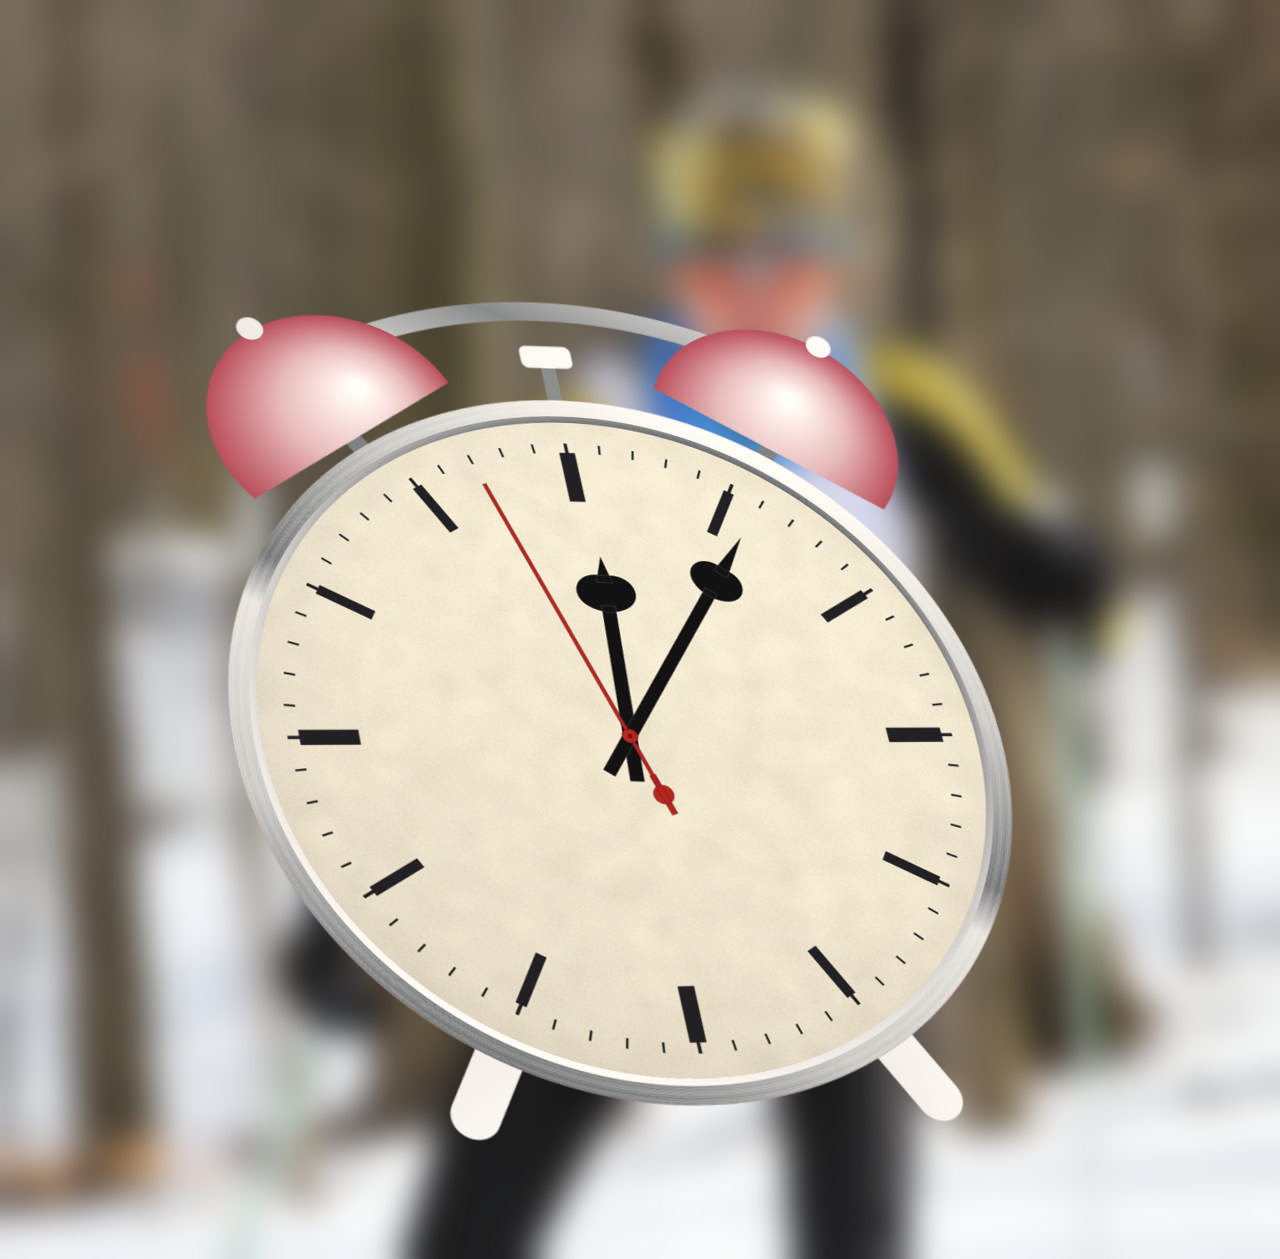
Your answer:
{"hour": 12, "minute": 5, "second": 57}
